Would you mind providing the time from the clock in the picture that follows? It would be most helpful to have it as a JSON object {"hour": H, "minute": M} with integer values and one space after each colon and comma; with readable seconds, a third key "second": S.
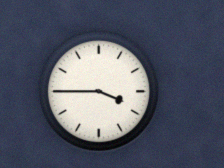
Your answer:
{"hour": 3, "minute": 45}
